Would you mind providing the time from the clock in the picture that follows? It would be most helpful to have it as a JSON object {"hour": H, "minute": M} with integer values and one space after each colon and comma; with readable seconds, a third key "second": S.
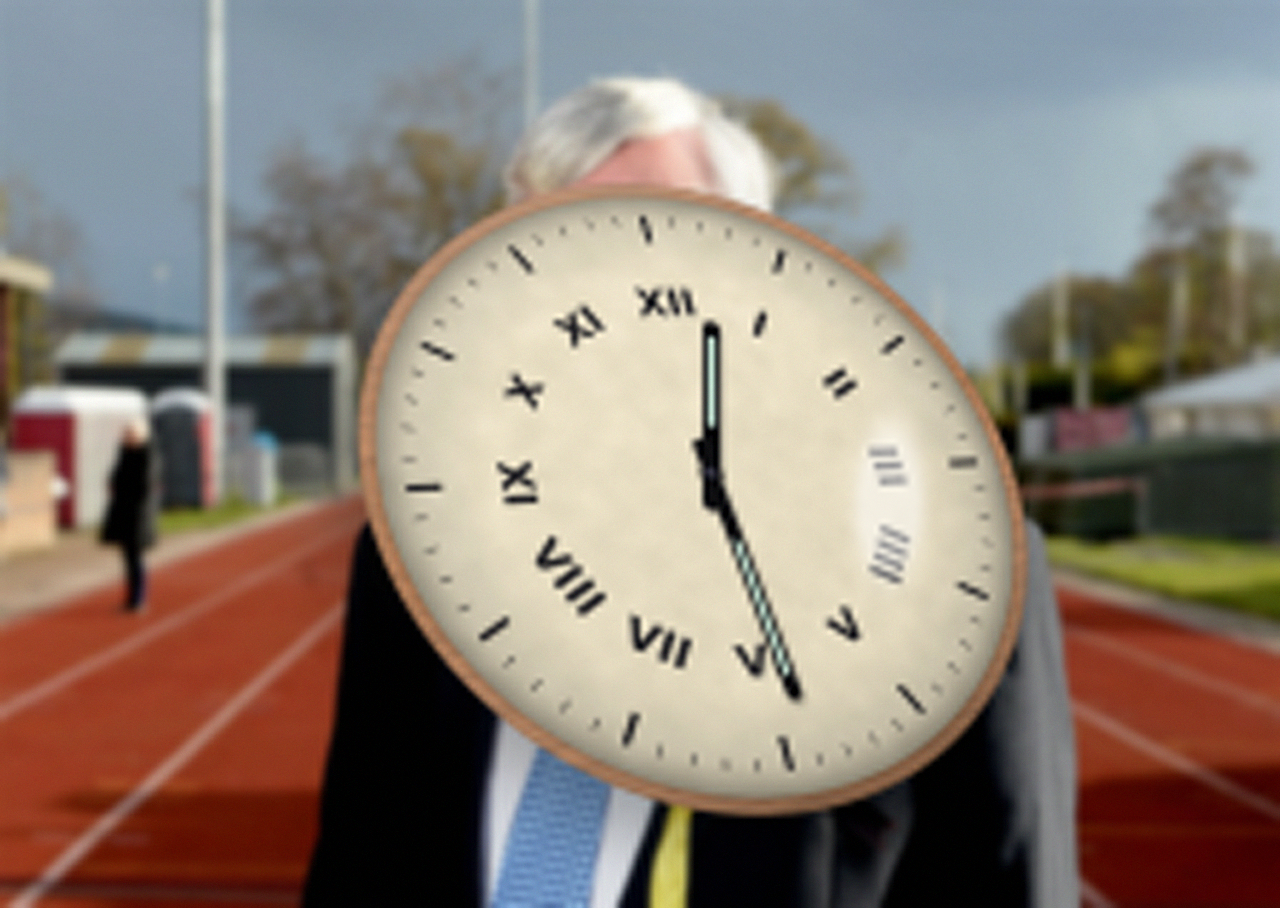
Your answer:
{"hour": 12, "minute": 29}
